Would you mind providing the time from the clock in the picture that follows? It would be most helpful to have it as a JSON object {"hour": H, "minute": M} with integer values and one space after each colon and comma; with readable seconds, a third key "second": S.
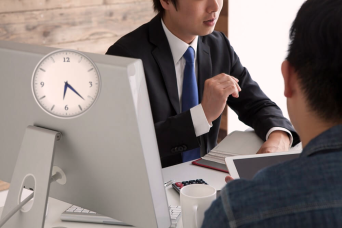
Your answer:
{"hour": 6, "minute": 22}
